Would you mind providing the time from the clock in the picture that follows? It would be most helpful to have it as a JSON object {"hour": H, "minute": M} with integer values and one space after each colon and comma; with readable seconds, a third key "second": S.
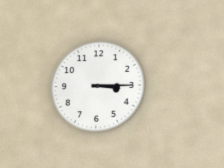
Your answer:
{"hour": 3, "minute": 15}
